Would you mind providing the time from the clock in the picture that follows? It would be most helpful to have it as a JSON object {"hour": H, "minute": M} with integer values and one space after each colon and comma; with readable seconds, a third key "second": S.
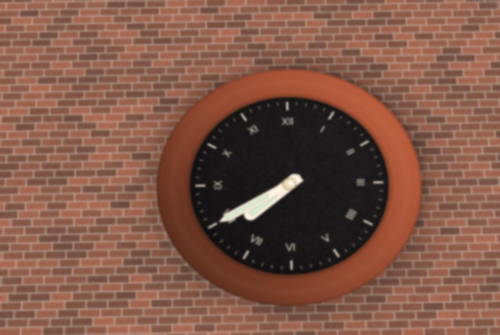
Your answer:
{"hour": 7, "minute": 40}
